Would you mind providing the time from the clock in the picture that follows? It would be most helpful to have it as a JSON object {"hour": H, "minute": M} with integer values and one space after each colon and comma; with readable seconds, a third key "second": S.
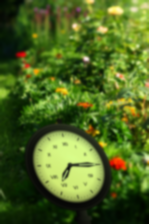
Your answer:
{"hour": 7, "minute": 15}
